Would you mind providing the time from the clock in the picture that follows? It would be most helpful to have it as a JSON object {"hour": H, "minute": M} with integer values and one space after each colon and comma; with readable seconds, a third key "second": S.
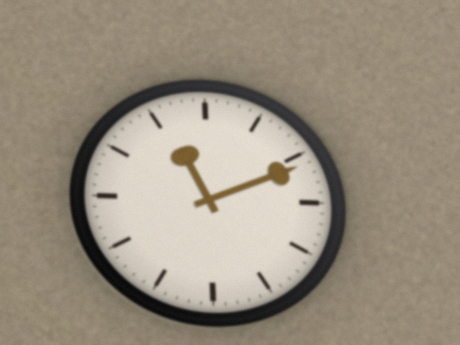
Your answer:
{"hour": 11, "minute": 11}
